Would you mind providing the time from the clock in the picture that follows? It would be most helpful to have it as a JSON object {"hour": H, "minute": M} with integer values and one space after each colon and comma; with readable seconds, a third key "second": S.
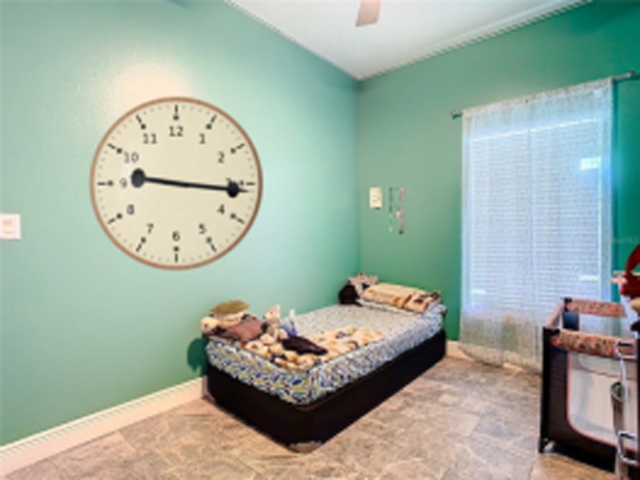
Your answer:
{"hour": 9, "minute": 16}
